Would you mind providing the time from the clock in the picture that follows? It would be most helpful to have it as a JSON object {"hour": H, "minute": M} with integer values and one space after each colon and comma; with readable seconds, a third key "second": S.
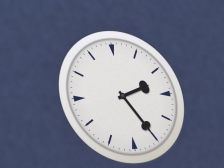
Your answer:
{"hour": 2, "minute": 25}
